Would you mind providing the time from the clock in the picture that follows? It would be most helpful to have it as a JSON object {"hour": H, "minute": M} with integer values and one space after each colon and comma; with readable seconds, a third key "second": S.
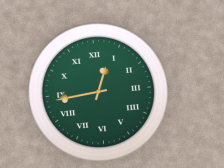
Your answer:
{"hour": 12, "minute": 44}
